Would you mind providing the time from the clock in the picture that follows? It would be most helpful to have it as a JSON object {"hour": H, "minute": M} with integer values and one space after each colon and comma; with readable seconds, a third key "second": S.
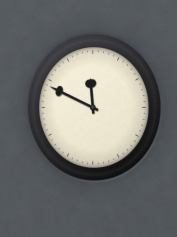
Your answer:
{"hour": 11, "minute": 49}
